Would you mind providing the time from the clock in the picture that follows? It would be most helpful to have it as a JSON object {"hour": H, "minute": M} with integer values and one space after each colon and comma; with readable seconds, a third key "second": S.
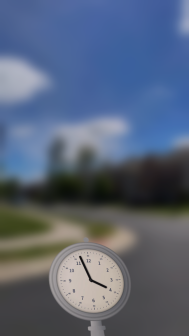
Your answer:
{"hour": 3, "minute": 57}
